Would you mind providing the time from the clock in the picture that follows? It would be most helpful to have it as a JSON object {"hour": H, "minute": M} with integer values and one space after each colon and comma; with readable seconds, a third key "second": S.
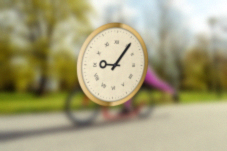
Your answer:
{"hour": 9, "minute": 6}
